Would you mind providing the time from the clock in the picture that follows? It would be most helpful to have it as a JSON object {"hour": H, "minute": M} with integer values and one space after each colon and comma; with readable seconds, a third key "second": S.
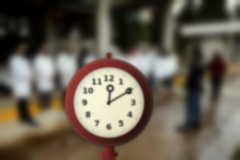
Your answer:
{"hour": 12, "minute": 10}
